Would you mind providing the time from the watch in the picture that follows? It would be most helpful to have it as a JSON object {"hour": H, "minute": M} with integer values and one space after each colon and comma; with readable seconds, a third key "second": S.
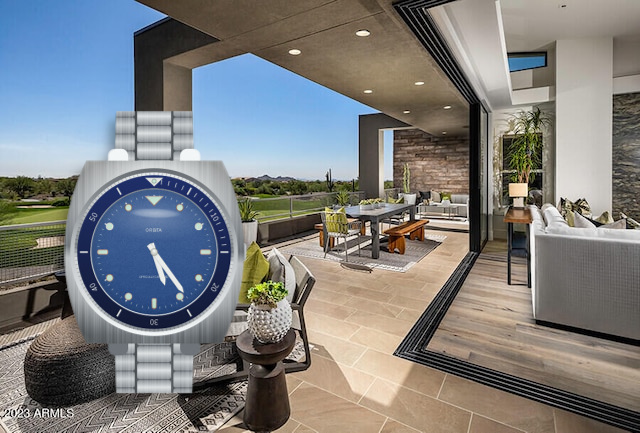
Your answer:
{"hour": 5, "minute": 24}
